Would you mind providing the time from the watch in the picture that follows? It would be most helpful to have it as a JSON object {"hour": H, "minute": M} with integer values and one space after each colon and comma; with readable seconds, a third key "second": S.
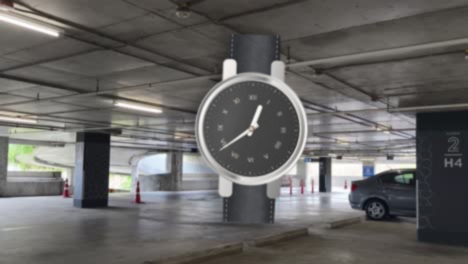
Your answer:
{"hour": 12, "minute": 39}
